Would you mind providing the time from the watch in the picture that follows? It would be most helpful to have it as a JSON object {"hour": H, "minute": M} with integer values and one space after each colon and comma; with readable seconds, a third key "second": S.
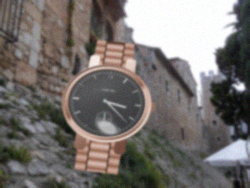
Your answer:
{"hour": 3, "minute": 22}
